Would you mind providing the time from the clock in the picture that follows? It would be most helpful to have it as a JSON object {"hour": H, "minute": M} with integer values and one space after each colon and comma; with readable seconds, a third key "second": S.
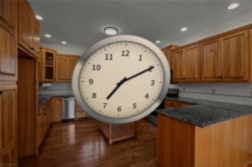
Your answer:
{"hour": 7, "minute": 10}
